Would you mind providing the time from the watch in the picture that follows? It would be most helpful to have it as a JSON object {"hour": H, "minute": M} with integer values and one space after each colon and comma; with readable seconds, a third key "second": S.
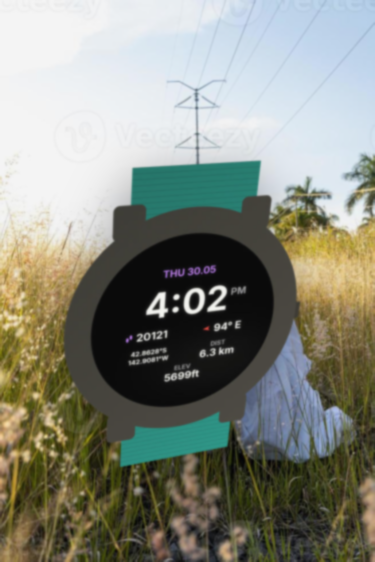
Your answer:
{"hour": 4, "minute": 2}
